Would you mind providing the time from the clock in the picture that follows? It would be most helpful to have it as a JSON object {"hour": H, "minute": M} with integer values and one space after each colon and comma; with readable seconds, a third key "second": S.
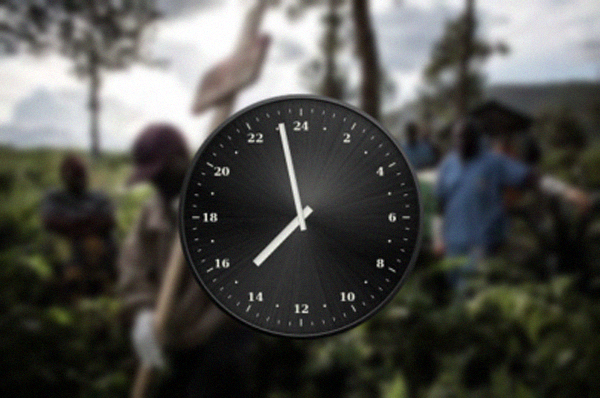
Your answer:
{"hour": 14, "minute": 58}
